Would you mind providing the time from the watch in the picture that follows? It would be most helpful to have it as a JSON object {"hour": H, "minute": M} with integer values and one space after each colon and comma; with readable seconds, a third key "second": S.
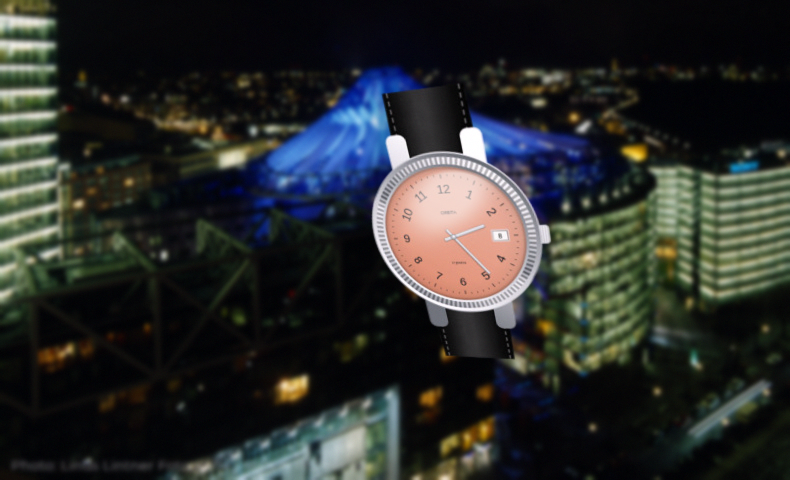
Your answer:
{"hour": 2, "minute": 24}
